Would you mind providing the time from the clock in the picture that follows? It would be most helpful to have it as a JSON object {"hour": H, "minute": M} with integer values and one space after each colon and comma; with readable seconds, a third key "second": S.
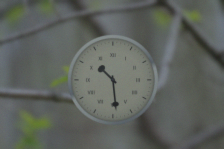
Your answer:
{"hour": 10, "minute": 29}
